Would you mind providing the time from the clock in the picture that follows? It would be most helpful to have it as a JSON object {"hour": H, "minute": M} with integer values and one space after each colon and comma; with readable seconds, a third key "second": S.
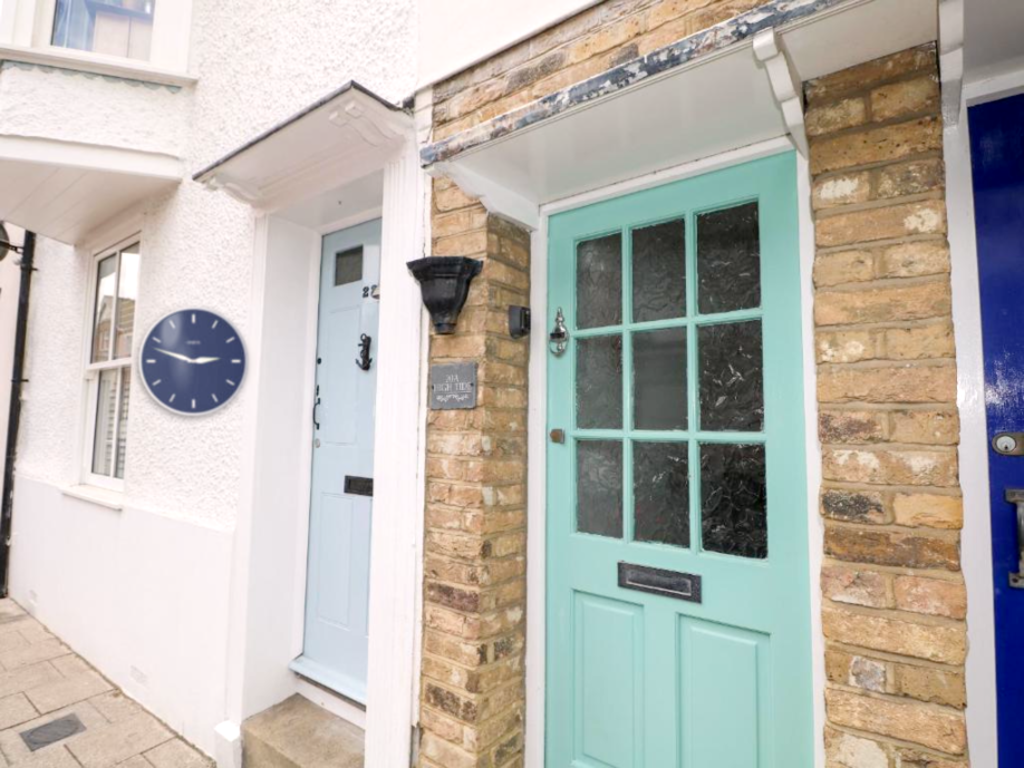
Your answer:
{"hour": 2, "minute": 48}
